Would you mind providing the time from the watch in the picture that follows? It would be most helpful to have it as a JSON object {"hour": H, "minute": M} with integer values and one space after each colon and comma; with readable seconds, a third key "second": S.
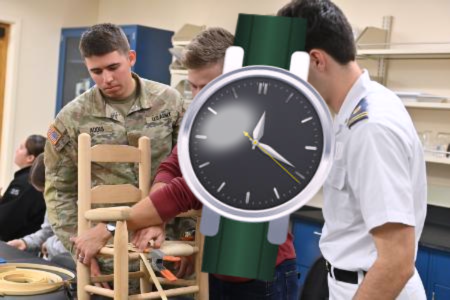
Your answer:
{"hour": 12, "minute": 19, "second": 21}
